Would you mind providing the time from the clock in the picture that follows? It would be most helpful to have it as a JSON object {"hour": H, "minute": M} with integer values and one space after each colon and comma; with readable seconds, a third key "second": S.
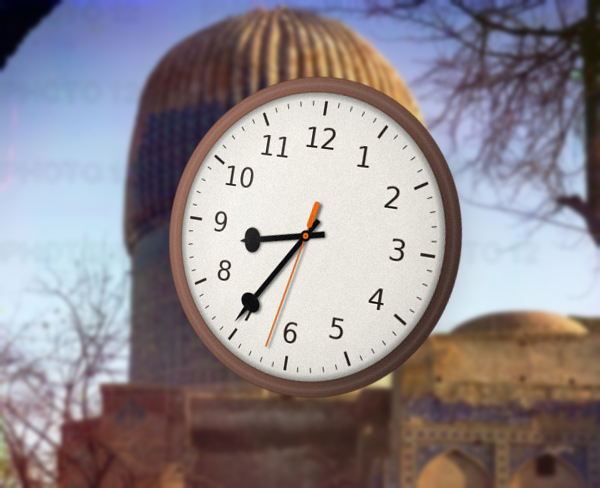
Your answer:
{"hour": 8, "minute": 35, "second": 32}
